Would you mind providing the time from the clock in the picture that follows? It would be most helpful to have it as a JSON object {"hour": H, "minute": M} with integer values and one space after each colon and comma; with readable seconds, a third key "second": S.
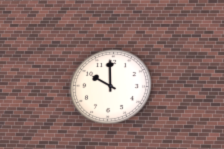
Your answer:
{"hour": 9, "minute": 59}
